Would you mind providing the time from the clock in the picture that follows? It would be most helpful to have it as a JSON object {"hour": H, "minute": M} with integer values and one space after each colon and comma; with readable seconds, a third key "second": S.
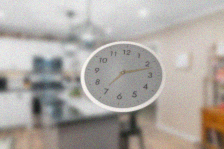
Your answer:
{"hour": 7, "minute": 12}
